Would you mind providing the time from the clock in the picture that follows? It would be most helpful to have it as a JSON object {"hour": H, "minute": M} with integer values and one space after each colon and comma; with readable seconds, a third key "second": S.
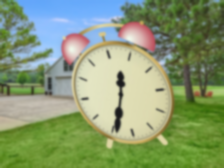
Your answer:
{"hour": 12, "minute": 34}
